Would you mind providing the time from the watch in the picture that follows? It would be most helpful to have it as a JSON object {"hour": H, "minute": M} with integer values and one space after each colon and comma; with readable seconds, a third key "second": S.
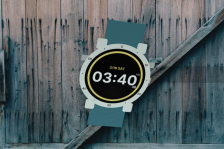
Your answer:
{"hour": 3, "minute": 40}
